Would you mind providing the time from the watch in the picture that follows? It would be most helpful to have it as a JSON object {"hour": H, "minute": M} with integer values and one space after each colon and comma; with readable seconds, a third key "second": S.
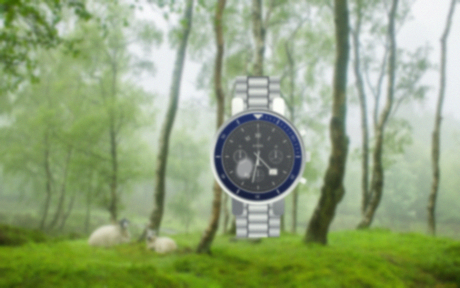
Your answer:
{"hour": 4, "minute": 32}
